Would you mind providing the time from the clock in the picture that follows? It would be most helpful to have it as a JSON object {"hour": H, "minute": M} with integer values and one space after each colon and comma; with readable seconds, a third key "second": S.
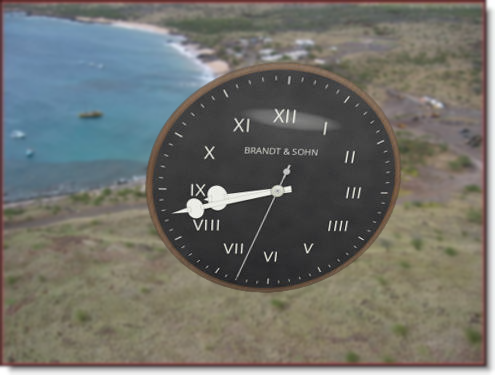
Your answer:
{"hour": 8, "minute": 42, "second": 33}
